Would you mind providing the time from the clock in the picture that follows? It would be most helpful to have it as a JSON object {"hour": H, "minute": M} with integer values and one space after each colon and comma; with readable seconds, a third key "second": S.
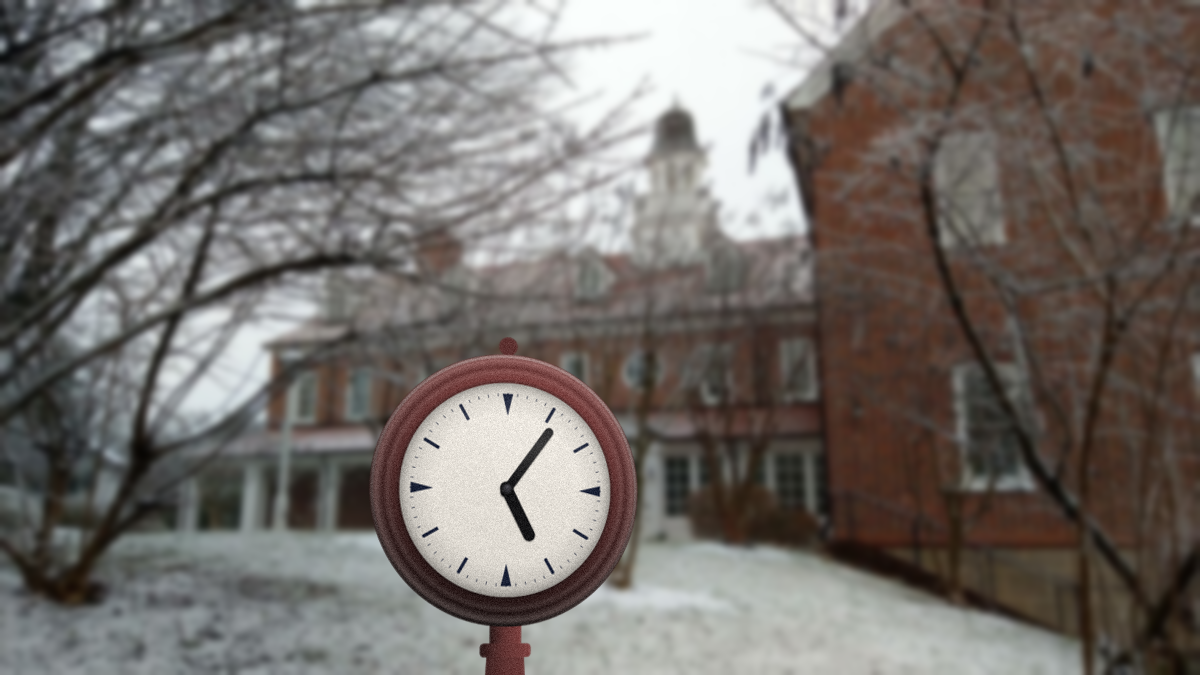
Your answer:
{"hour": 5, "minute": 6}
